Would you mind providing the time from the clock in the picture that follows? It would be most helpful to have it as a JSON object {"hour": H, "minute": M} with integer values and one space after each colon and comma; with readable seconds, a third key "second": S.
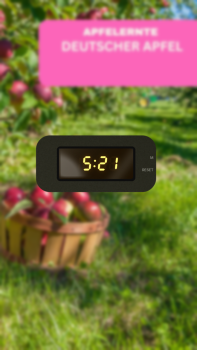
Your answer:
{"hour": 5, "minute": 21}
